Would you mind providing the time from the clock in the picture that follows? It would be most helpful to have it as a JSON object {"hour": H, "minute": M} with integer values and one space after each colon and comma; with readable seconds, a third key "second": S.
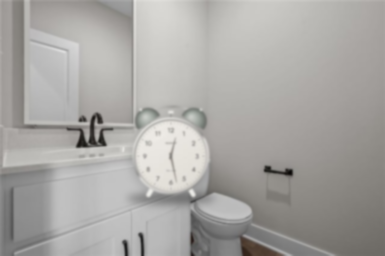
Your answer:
{"hour": 12, "minute": 28}
